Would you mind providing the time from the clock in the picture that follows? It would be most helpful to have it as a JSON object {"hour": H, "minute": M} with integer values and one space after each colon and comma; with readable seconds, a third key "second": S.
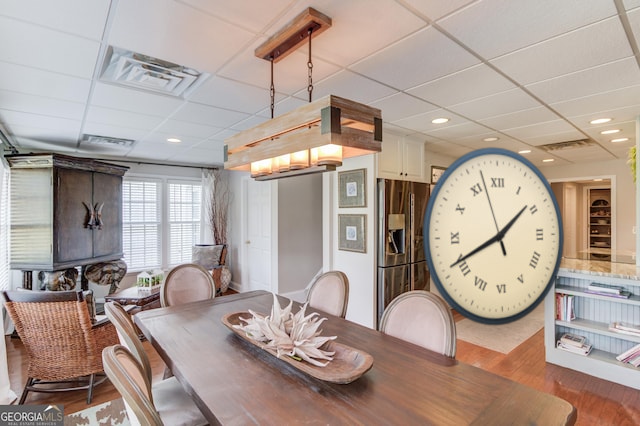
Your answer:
{"hour": 1, "minute": 40, "second": 57}
